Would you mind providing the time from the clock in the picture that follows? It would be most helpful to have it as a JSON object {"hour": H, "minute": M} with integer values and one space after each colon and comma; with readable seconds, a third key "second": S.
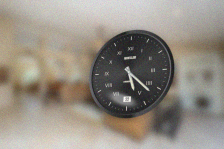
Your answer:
{"hour": 5, "minute": 22}
